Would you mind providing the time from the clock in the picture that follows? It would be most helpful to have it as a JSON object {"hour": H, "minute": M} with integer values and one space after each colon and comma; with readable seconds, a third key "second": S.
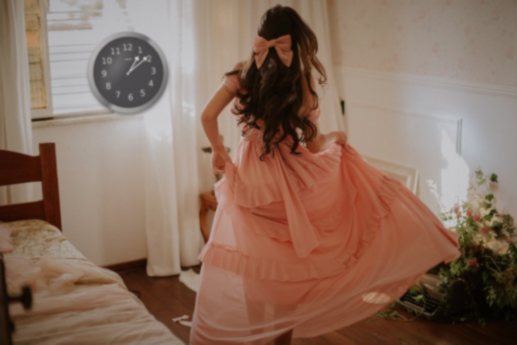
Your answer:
{"hour": 1, "minute": 9}
